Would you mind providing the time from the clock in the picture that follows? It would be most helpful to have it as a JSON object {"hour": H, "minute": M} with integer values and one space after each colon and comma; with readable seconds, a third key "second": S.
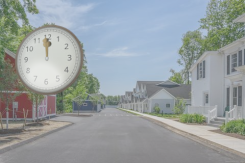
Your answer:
{"hour": 11, "minute": 59}
